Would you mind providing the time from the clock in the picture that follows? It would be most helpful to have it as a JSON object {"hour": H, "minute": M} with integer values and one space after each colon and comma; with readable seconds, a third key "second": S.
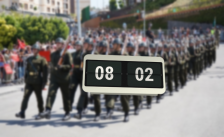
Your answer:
{"hour": 8, "minute": 2}
